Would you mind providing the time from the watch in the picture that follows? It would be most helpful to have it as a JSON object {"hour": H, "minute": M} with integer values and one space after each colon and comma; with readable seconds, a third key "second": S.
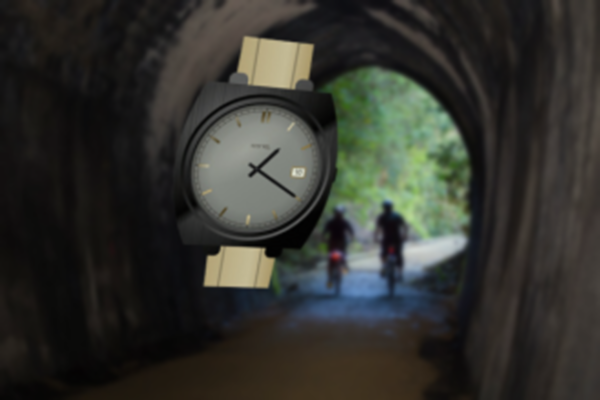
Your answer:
{"hour": 1, "minute": 20}
